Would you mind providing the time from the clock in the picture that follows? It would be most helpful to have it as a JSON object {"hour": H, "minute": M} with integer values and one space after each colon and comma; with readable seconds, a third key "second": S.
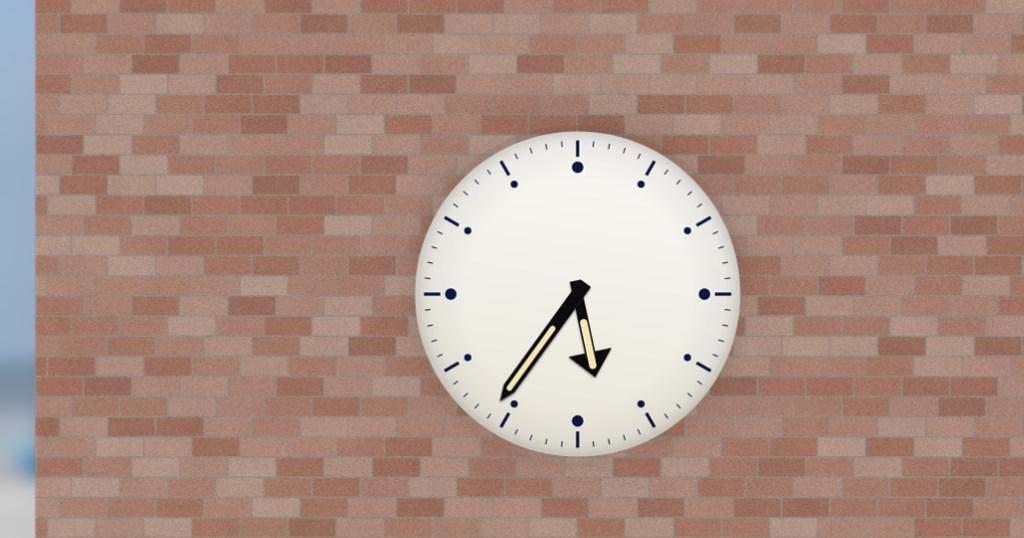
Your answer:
{"hour": 5, "minute": 36}
